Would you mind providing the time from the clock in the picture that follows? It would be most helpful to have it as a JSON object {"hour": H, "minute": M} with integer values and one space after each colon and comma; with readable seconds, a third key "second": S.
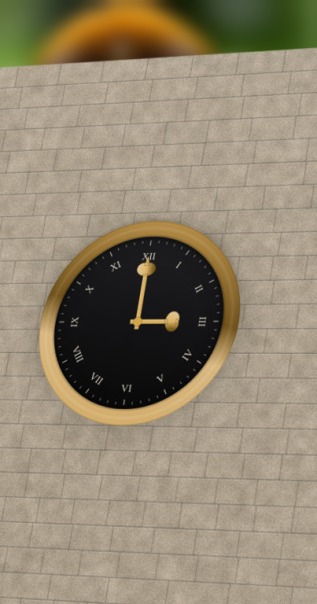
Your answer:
{"hour": 3, "minute": 0}
